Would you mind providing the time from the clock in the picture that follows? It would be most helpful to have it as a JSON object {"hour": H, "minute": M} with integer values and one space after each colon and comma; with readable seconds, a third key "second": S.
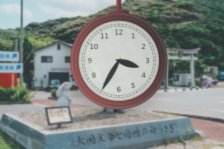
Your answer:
{"hour": 3, "minute": 35}
